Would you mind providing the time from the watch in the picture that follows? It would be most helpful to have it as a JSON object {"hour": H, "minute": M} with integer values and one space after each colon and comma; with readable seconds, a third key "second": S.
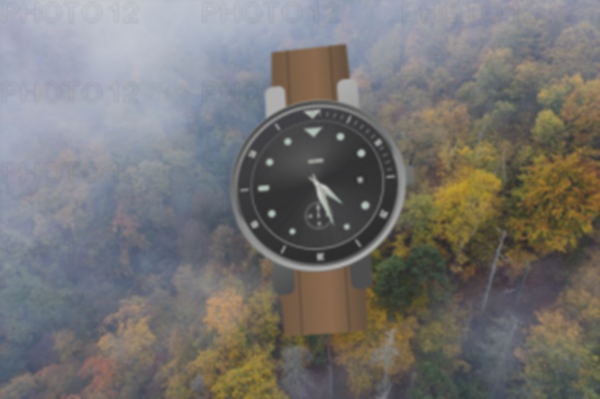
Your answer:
{"hour": 4, "minute": 27}
